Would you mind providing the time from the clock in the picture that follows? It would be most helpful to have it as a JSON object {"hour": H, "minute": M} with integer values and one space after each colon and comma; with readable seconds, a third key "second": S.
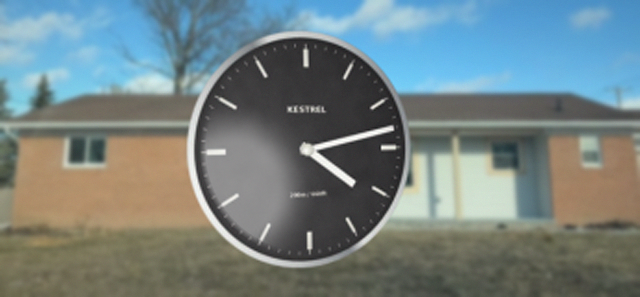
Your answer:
{"hour": 4, "minute": 13}
